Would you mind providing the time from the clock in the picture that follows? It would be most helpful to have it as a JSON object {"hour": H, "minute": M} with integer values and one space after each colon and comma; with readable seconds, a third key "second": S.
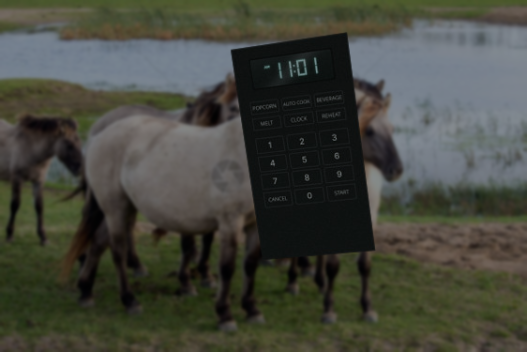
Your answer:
{"hour": 11, "minute": 1}
